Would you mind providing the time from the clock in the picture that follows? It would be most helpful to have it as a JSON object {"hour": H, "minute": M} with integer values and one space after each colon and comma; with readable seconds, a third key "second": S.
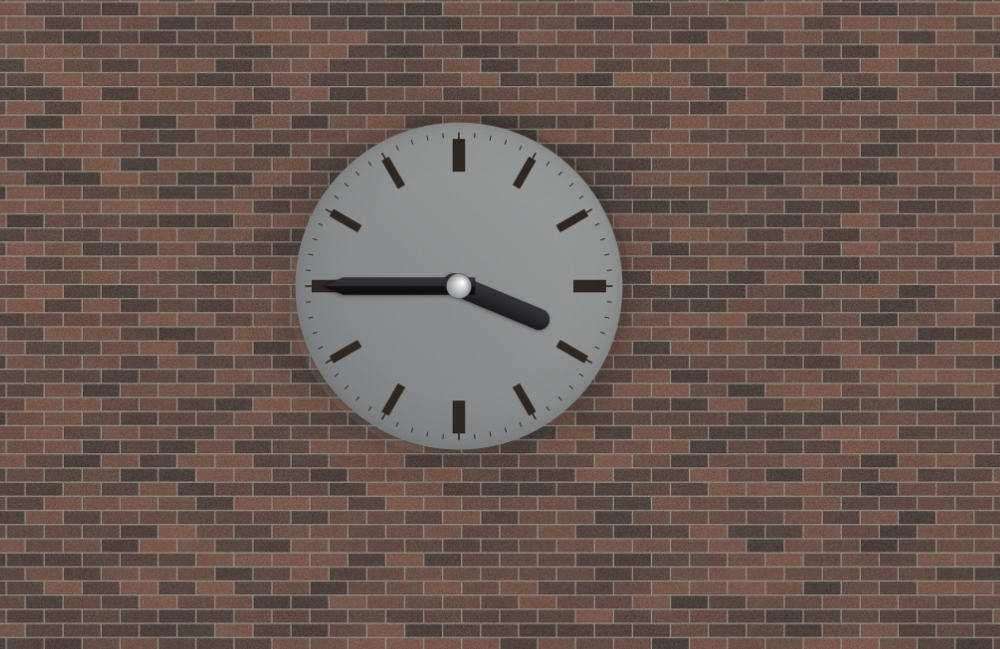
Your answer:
{"hour": 3, "minute": 45}
